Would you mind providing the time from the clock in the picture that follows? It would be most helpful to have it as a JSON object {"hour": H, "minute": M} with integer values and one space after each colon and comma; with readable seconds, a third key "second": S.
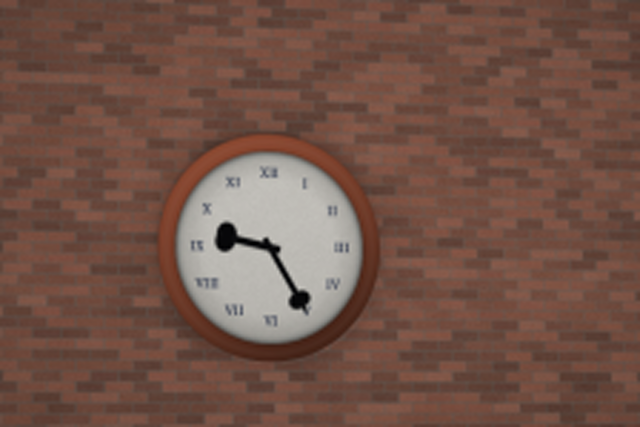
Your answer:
{"hour": 9, "minute": 25}
